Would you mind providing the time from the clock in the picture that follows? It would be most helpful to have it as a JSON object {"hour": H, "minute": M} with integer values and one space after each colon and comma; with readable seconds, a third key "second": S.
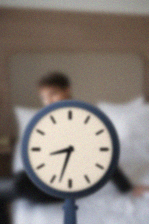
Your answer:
{"hour": 8, "minute": 33}
